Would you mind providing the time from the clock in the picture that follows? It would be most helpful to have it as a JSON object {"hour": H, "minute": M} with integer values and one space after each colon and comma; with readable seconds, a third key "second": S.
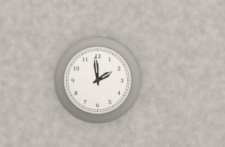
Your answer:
{"hour": 1, "minute": 59}
